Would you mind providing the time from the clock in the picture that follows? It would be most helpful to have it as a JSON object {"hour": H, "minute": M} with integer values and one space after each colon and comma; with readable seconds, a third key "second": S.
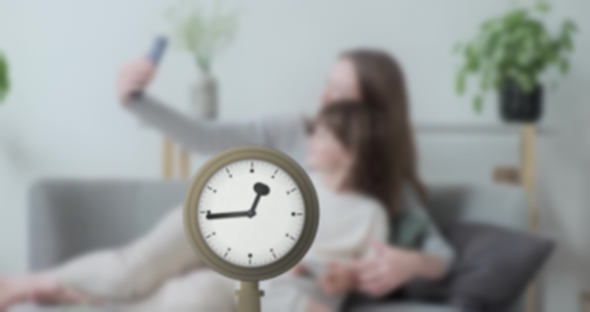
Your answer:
{"hour": 12, "minute": 44}
